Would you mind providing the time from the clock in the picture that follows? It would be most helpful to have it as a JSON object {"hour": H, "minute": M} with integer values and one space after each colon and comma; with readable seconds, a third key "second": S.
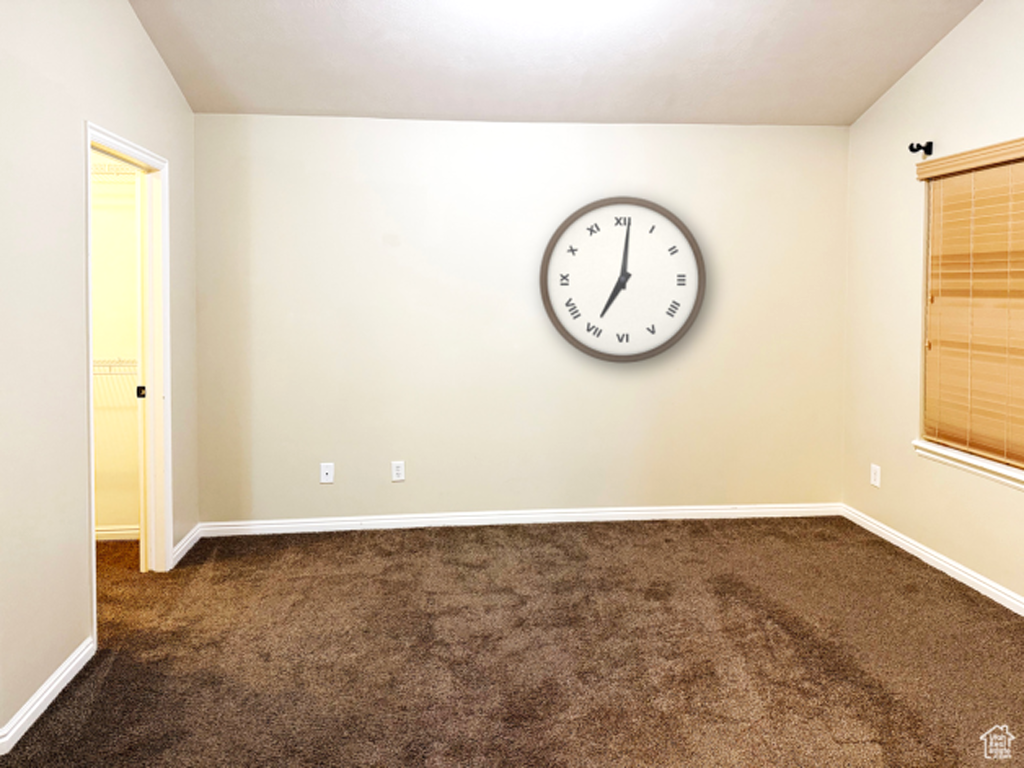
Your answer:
{"hour": 7, "minute": 1}
